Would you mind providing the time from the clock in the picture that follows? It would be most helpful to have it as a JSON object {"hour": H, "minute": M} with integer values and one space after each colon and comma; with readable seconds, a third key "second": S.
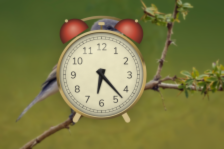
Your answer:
{"hour": 6, "minute": 23}
